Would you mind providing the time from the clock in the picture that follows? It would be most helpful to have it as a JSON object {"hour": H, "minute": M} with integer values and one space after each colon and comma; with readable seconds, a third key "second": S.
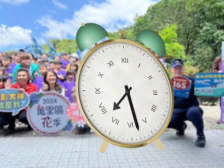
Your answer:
{"hour": 7, "minute": 28}
